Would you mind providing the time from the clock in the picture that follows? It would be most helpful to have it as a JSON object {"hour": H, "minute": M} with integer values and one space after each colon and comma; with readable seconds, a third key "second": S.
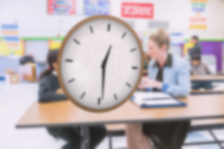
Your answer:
{"hour": 12, "minute": 29}
